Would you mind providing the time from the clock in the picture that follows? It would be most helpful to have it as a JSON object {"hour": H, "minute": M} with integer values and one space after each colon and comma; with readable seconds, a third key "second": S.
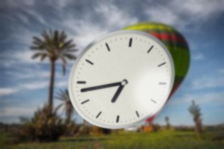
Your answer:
{"hour": 6, "minute": 43}
